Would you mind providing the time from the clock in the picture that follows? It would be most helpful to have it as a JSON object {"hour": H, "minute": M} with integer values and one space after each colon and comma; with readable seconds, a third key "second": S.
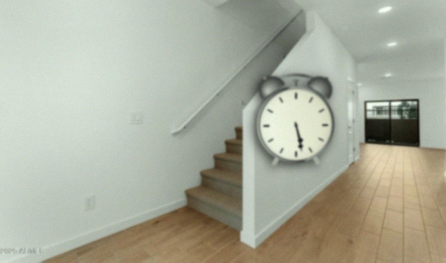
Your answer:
{"hour": 5, "minute": 28}
